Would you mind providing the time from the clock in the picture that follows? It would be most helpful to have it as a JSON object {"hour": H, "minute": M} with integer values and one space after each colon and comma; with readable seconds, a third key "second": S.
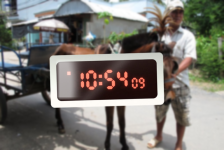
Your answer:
{"hour": 10, "minute": 54, "second": 9}
